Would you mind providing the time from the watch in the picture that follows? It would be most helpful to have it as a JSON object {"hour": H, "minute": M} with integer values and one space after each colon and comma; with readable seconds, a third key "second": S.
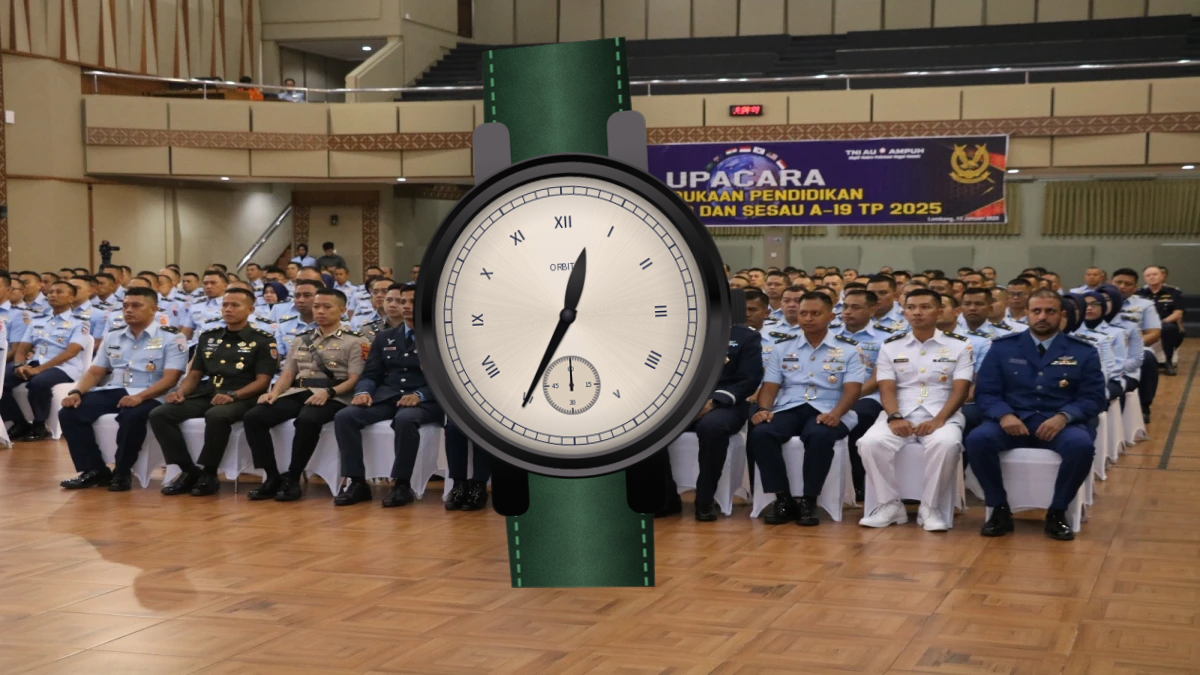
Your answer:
{"hour": 12, "minute": 35}
